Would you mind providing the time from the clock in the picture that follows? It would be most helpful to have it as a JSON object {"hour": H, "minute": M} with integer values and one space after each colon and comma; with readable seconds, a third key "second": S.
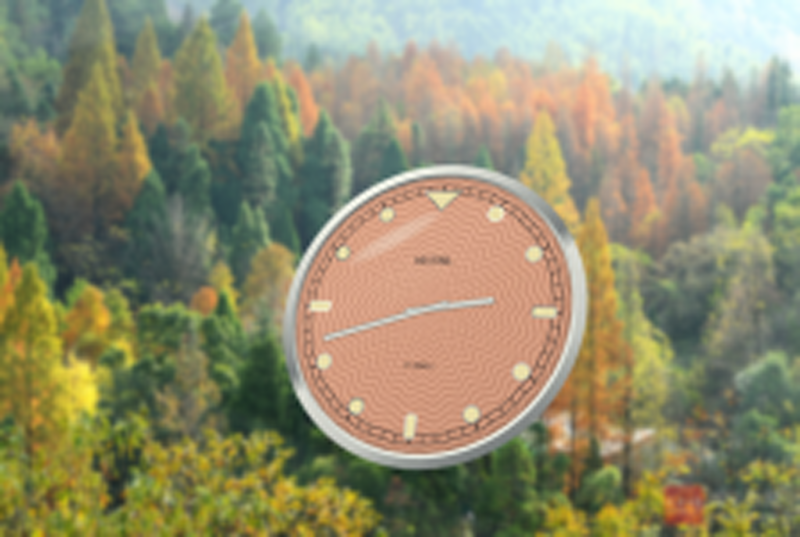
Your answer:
{"hour": 2, "minute": 42}
